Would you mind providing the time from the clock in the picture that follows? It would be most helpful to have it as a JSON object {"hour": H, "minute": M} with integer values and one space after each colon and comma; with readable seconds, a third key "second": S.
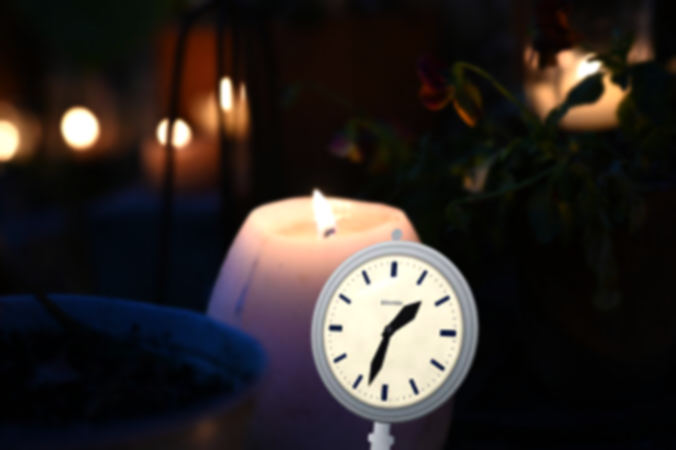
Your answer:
{"hour": 1, "minute": 33}
